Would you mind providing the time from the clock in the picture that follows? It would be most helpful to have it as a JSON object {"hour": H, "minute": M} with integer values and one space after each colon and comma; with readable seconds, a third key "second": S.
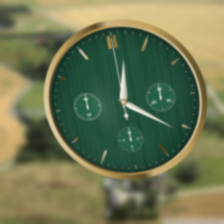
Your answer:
{"hour": 12, "minute": 21}
